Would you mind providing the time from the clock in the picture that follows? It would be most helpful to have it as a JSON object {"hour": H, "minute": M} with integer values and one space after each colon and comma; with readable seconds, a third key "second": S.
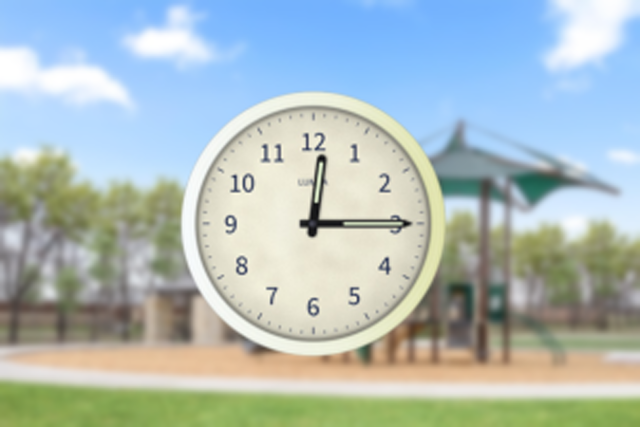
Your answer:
{"hour": 12, "minute": 15}
